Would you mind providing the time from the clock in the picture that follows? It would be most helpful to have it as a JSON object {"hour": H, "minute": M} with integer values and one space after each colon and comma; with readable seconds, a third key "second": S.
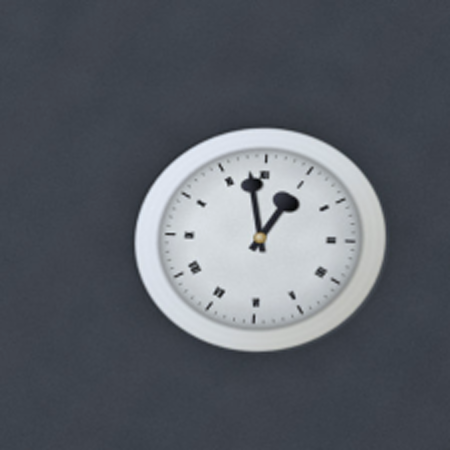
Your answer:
{"hour": 12, "minute": 58}
